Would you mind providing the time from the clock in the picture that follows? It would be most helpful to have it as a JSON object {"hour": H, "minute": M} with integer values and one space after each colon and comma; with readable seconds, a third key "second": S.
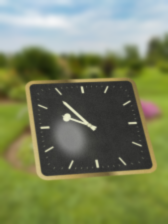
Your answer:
{"hour": 9, "minute": 54}
